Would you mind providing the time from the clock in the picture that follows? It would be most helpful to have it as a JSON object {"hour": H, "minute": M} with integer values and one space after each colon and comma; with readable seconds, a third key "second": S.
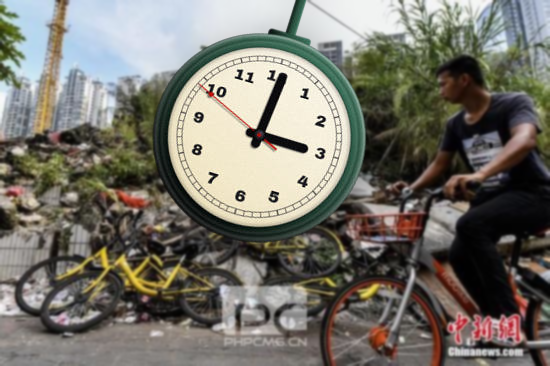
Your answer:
{"hour": 3, "minute": 0, "second": 49}
